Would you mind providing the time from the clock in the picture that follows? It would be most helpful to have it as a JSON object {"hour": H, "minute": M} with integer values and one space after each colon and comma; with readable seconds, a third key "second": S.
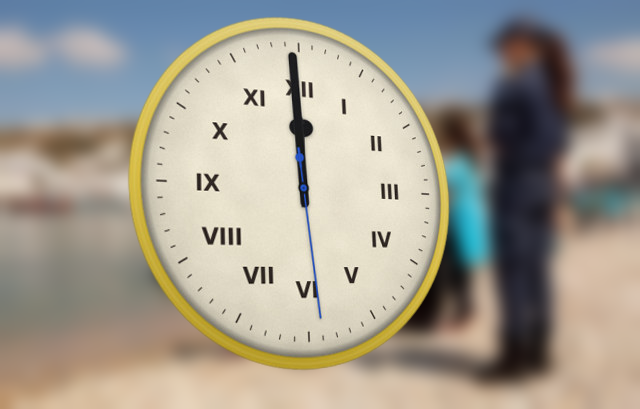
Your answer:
{"hour": 11, "minute": 59, "second": 29}
